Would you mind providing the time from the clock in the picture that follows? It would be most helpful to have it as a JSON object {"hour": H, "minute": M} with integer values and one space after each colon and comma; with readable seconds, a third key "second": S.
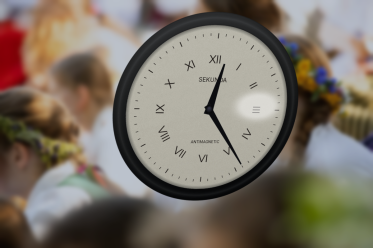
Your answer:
{"hour": 12, "minute": 24}
